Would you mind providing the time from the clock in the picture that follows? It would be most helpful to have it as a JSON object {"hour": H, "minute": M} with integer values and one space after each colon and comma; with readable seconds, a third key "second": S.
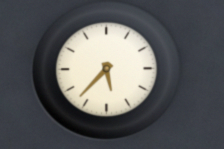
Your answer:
{"hour": 5, "minute": 37}
